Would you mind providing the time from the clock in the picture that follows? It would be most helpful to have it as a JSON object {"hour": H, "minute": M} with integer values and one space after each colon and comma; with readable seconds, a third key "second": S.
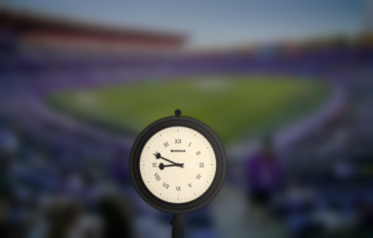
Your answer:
{"hour": 8, "minute": 49}
